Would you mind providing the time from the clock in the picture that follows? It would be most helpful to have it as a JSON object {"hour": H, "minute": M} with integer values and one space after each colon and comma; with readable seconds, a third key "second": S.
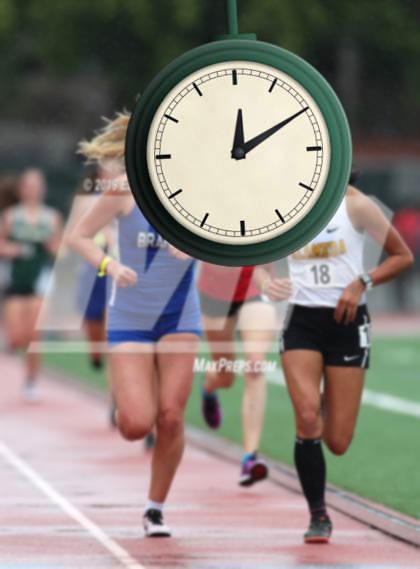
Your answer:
{"hour": 12, "minute": 10}
